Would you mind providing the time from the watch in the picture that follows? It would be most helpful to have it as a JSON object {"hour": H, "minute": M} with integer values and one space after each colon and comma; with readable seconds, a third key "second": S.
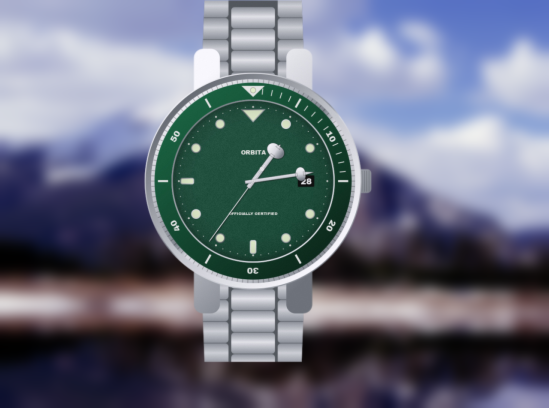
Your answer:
{"hour": 1, "minute": 13, "second": 36}
